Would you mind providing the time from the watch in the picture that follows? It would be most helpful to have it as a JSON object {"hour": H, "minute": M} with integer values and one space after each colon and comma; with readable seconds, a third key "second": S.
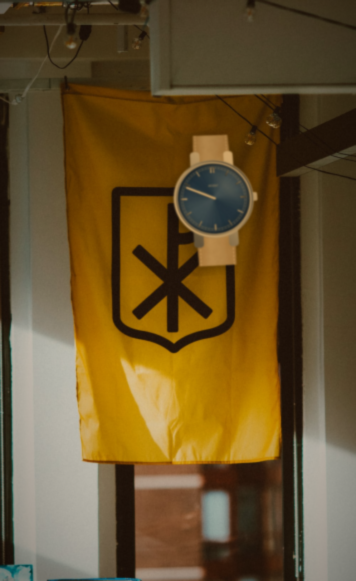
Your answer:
{"hour": 9, "minute": 49}
